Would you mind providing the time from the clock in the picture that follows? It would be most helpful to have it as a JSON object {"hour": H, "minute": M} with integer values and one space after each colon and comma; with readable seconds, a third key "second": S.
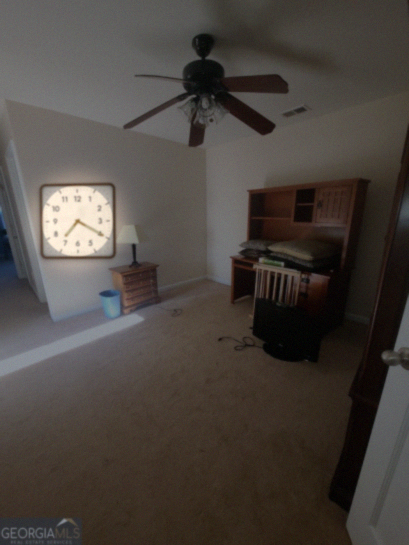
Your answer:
{"hour": 7, "minute": 20}
